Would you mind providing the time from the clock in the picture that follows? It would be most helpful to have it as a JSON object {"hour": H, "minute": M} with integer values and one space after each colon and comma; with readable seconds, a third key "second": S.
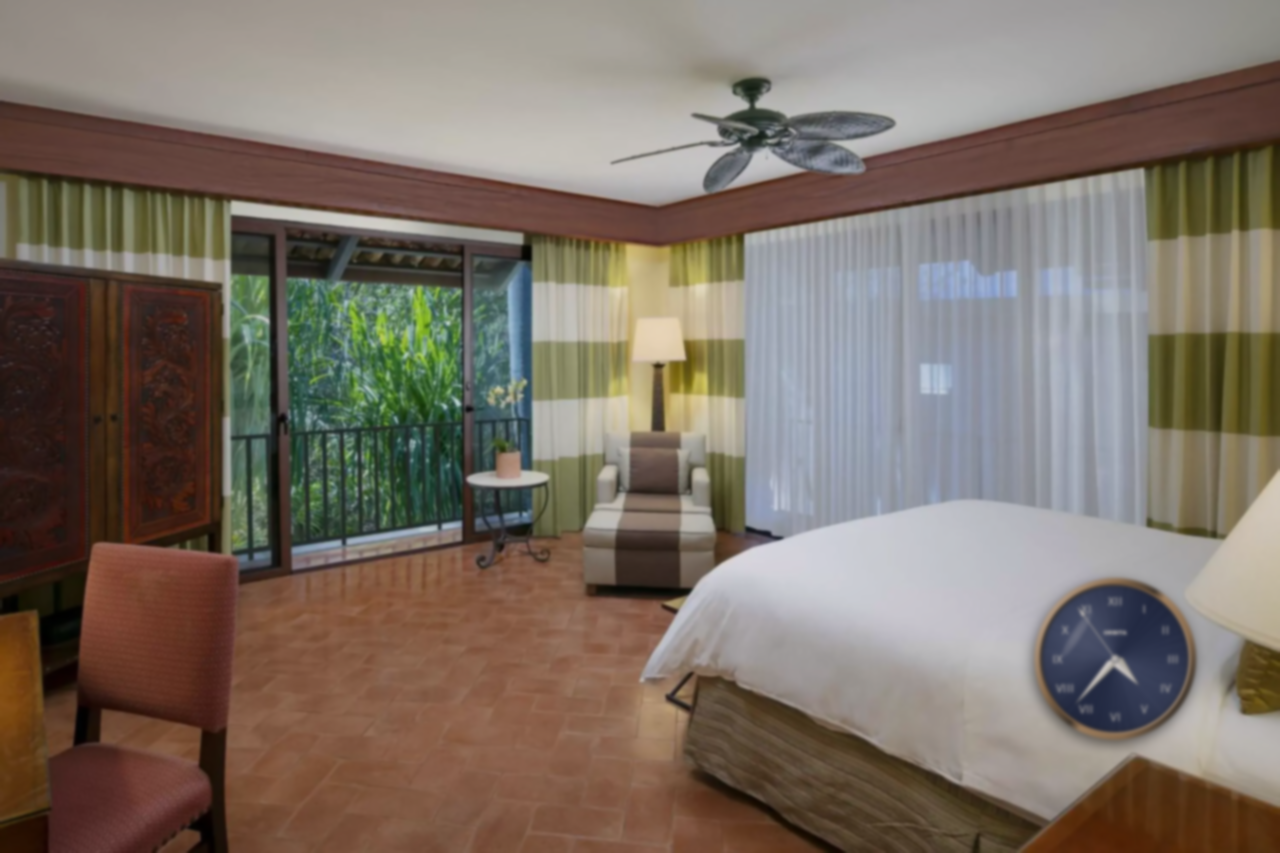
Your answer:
{"hour": 4, "minute": 36, "second": 54}
